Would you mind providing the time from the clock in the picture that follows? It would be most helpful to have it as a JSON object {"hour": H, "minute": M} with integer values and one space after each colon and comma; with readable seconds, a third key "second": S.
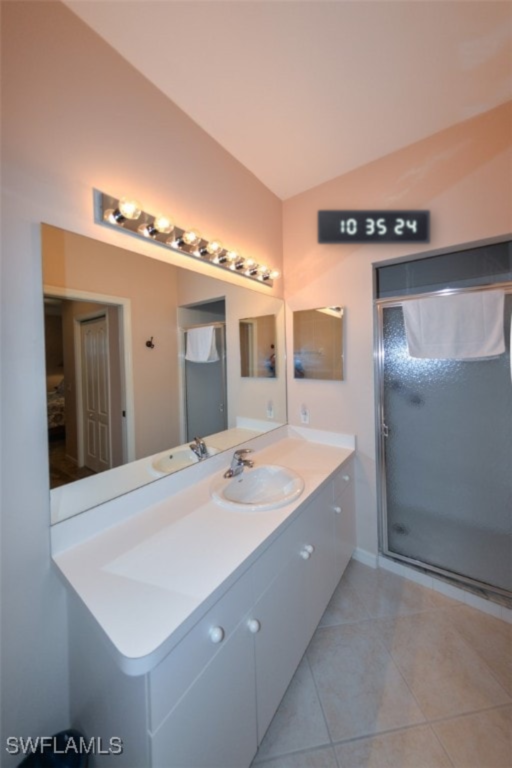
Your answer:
{"hour": 10, "minute": 35, "second": 24}
